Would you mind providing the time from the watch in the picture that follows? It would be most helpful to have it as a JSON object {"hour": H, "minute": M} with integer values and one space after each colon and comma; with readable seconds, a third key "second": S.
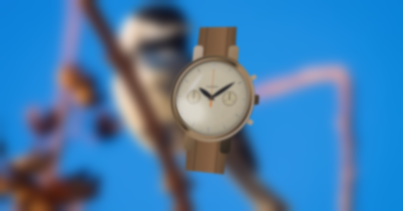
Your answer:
{"hour": 10, "minute": 9}
